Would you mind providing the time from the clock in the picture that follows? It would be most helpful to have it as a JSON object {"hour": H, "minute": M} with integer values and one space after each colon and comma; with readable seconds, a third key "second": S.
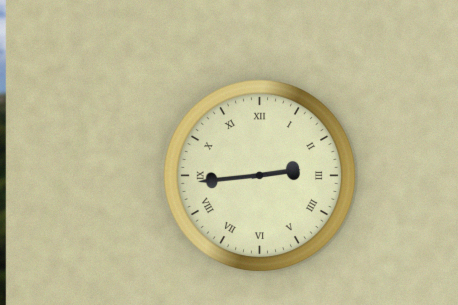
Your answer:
{"hour": 2, "minute": 44}
